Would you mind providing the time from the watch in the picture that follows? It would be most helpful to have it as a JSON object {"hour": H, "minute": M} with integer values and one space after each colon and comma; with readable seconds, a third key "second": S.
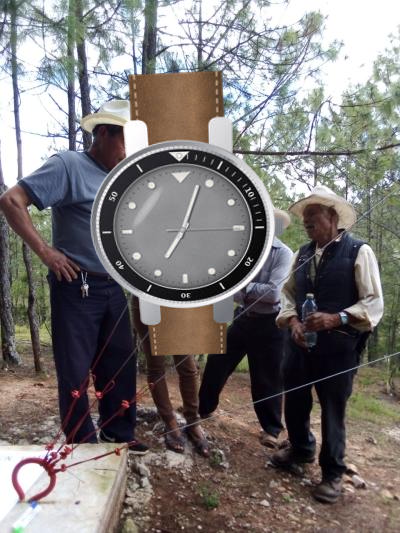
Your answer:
{"hour": 7, "minute": 3, "second": 15}
